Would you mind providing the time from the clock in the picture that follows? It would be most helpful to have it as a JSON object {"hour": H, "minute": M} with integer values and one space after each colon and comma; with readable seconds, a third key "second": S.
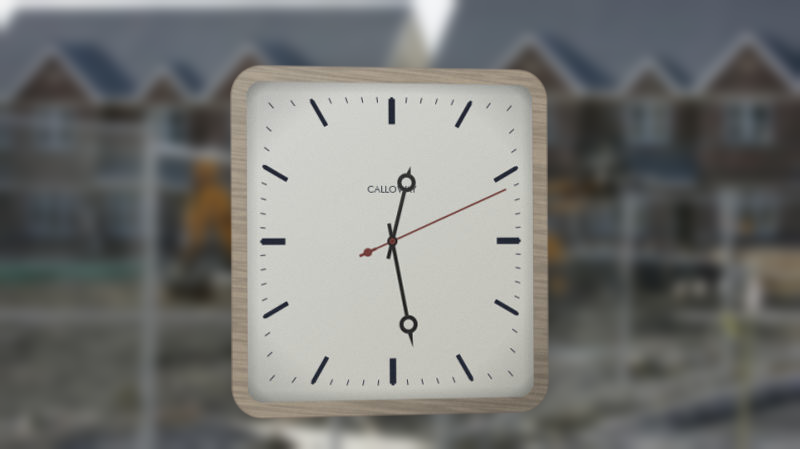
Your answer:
{"hour": 12, "minute": 28, "second": 11}
